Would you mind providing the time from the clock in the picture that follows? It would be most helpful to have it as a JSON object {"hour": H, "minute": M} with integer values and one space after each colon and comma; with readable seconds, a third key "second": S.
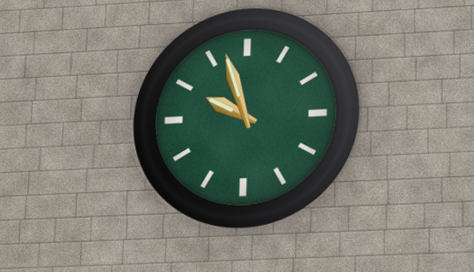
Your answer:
{"hour": 9, "minute": 57}
